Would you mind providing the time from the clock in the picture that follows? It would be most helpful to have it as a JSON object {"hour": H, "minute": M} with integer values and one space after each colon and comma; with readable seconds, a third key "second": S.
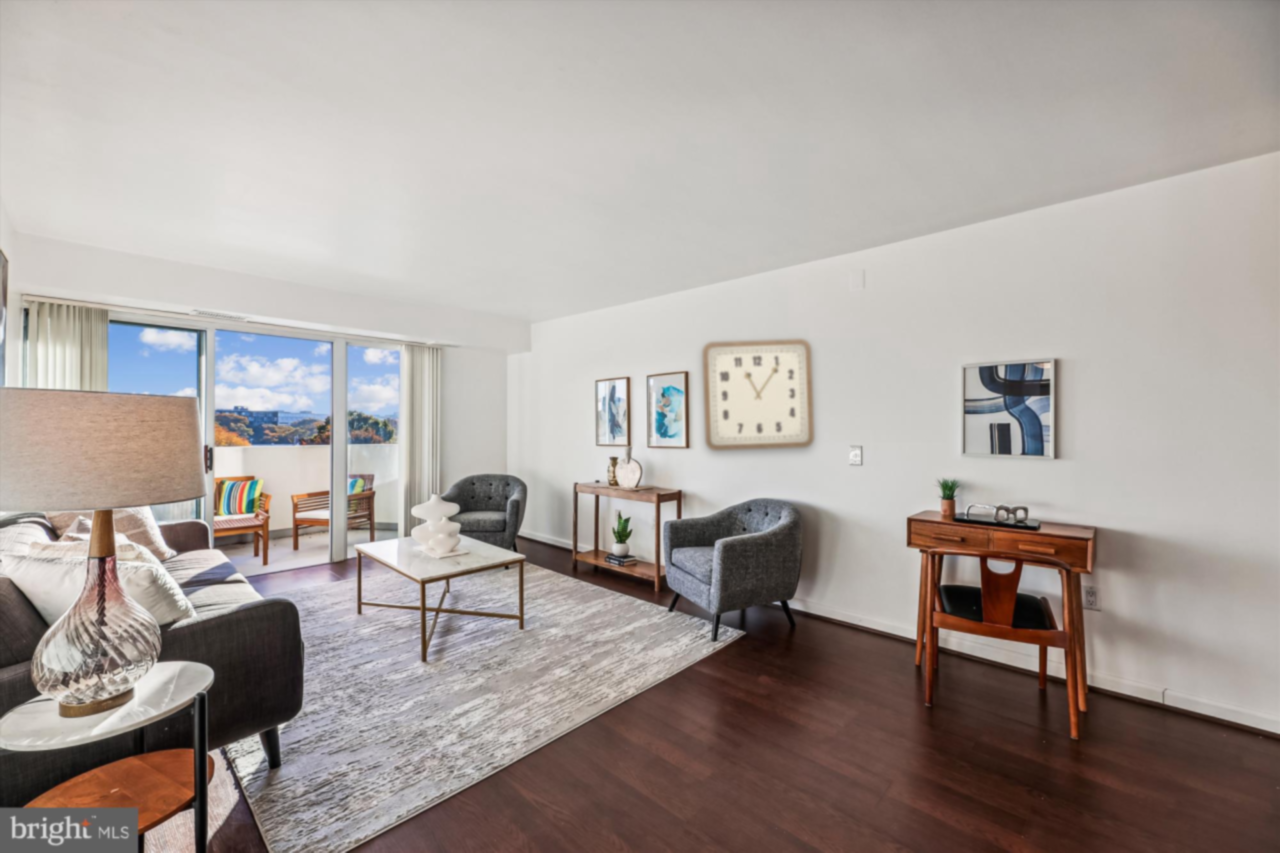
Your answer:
{"hour": 11, "minute": 6}
